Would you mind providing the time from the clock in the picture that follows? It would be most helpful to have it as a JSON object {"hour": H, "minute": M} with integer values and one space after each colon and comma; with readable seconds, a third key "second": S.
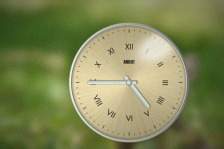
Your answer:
{"hour": 4, "minute": 45}
